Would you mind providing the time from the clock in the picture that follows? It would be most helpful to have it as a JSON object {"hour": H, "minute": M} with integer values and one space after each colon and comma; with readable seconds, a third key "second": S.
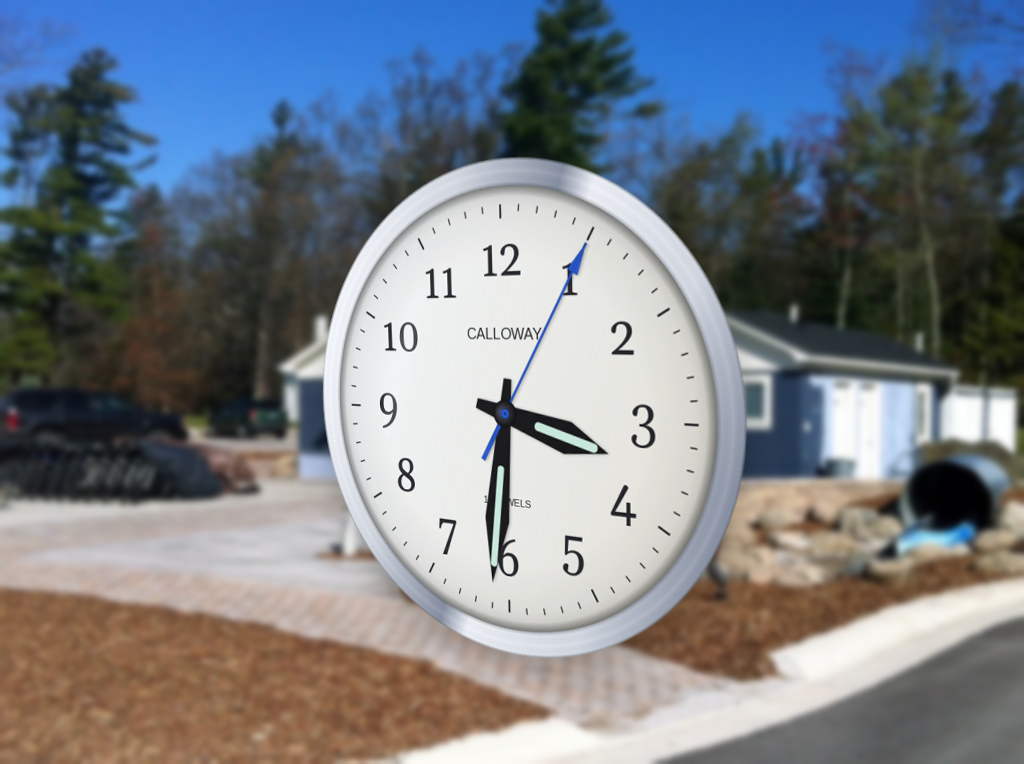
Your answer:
{"hour": 3, "minute": 31, "second": 5}
